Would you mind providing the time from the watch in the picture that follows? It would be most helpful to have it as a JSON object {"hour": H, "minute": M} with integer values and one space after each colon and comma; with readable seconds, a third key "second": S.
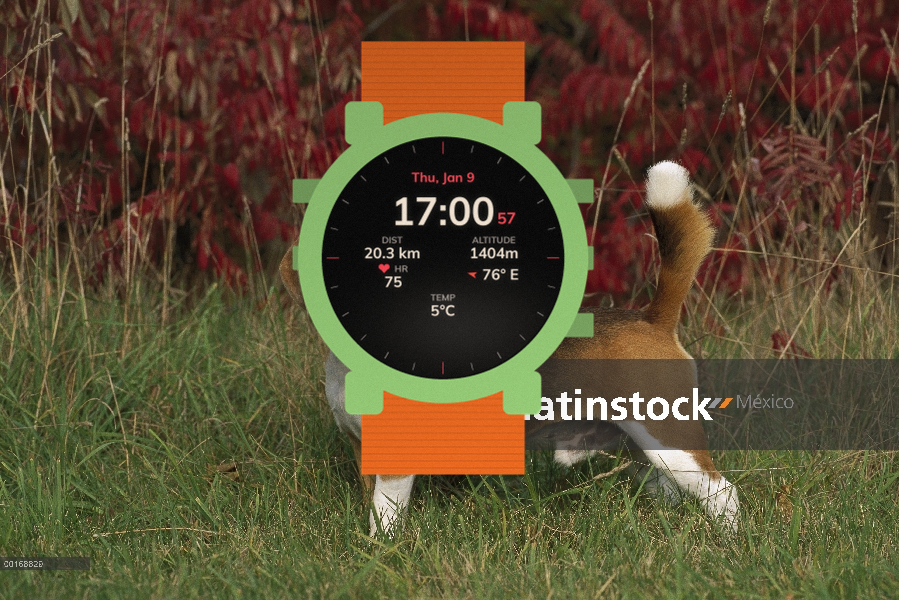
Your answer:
{"hour": 17, "minute": 0, "second": 57}
